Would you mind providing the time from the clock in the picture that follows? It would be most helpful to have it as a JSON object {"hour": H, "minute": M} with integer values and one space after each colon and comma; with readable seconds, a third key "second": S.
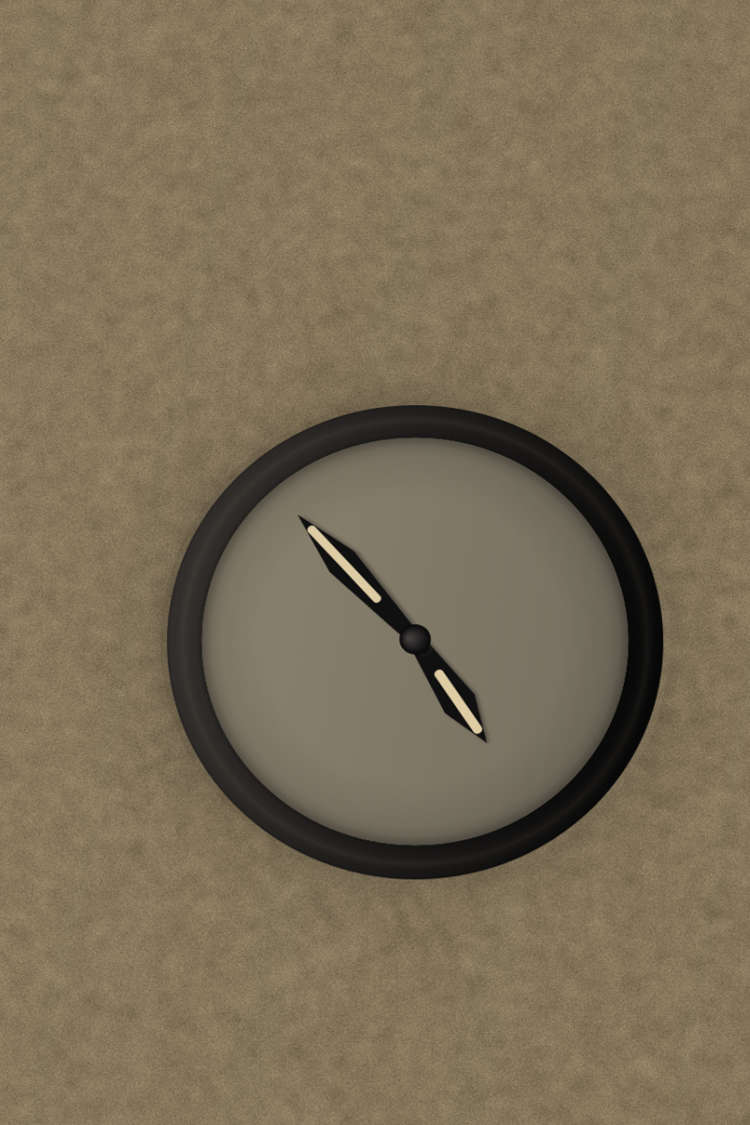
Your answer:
{"hour": 4, "minute": 53}
